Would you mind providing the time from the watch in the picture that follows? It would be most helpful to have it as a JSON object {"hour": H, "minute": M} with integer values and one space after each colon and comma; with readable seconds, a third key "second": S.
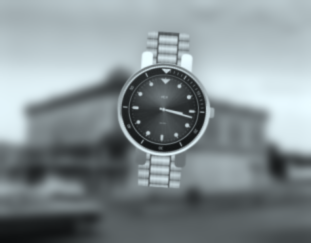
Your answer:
{"hour": 3, "minute": 17}
